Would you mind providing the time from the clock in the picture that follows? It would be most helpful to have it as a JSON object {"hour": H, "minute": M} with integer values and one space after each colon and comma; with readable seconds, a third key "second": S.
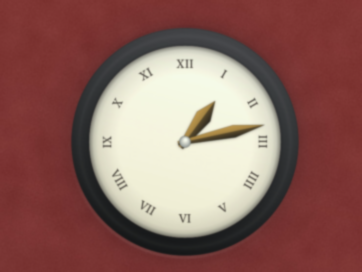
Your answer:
{"hour": 1, "minute": 13}
